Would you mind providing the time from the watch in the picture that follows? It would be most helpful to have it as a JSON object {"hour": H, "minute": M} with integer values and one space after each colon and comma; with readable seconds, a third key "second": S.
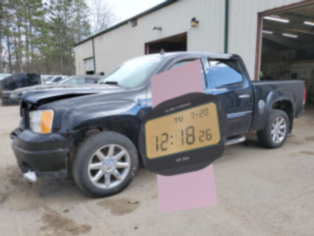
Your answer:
{"hour": 12, "minute": 18, "second": 26}
